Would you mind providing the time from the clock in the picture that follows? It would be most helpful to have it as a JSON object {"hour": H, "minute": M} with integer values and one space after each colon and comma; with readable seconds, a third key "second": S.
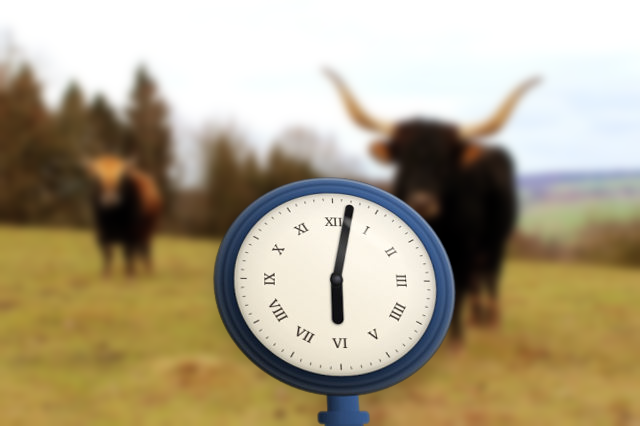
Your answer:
{"hour": 6, "minute": 2}
